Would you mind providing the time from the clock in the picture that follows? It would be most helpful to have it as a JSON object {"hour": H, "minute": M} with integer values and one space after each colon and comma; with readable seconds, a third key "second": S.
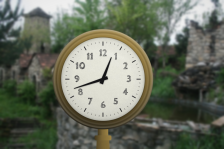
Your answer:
{"hour": 12, "minute": 42}
